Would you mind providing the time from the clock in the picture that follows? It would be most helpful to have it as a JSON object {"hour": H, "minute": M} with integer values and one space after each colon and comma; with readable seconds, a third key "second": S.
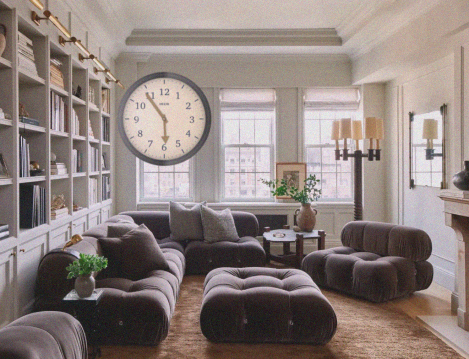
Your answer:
{"hour": 5, "minute": 54}
